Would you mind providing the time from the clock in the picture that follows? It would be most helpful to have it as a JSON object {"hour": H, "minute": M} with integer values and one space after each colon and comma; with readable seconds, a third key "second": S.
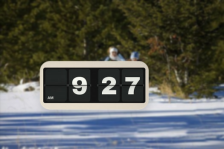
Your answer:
{"hour": 9, "minute": 27}
